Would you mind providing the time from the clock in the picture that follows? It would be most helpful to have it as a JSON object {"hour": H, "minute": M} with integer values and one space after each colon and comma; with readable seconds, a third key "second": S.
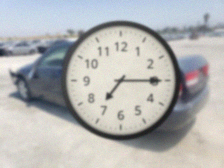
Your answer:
{"hour": 7, "minute": 15}
